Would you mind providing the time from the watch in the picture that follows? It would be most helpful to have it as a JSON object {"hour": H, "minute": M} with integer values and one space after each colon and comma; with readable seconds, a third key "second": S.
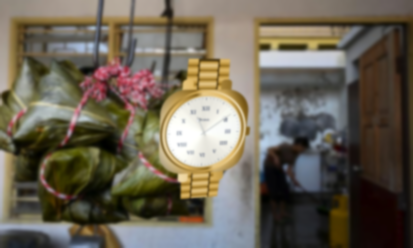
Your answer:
{"hour": 11, "minute": 9}
